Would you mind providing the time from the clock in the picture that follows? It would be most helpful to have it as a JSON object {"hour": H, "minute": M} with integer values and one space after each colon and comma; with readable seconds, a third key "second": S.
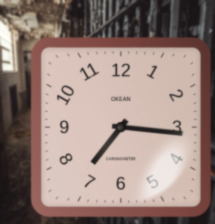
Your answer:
{"hour": 7, "minute": 16}
